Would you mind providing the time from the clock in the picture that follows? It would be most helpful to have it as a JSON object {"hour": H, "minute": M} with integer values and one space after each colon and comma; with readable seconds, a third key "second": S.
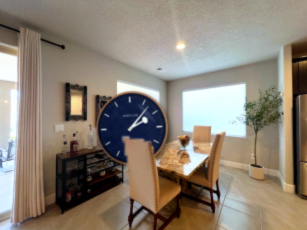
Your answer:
{"hour": 2, "minute": 7}
